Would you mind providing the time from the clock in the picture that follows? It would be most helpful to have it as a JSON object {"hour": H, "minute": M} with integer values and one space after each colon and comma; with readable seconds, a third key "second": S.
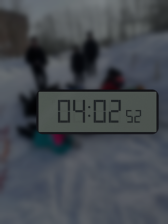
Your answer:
{"hour": 4, "minute": 2, "second": 52}
